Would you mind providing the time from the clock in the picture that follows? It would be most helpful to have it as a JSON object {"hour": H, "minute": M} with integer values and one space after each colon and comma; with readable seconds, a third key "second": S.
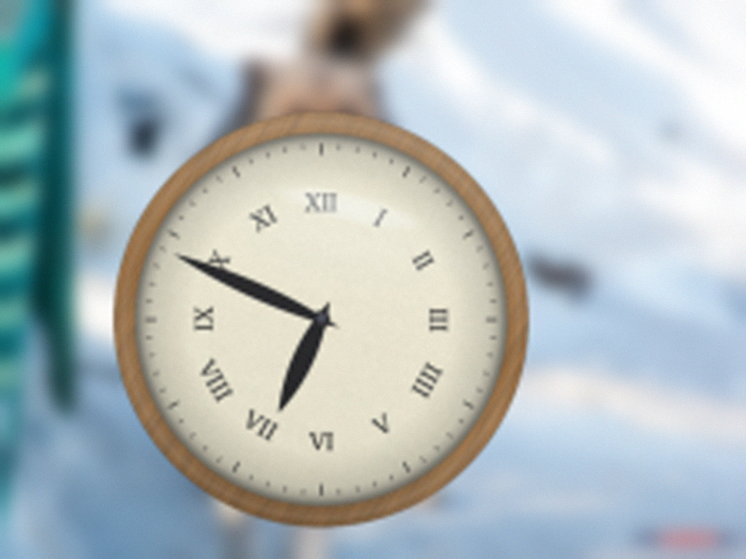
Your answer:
{"hour": 6, "minute": 49}
